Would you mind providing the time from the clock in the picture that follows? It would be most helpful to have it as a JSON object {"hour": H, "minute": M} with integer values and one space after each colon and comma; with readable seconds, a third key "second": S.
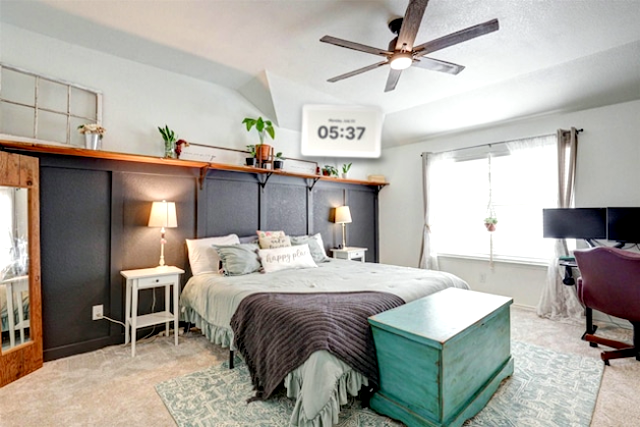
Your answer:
{"hour": 5, "minute": 37}
